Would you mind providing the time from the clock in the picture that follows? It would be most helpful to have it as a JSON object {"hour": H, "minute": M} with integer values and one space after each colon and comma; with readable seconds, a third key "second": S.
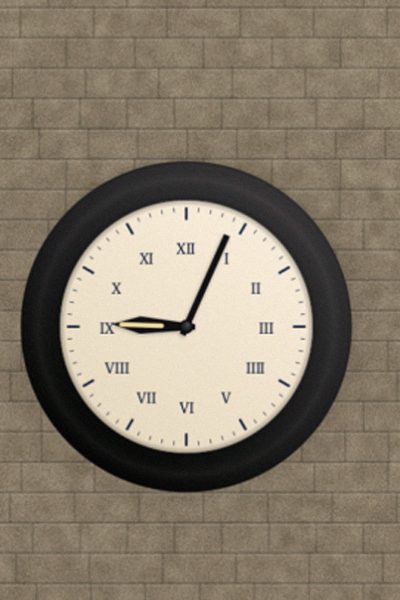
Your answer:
{"hour": 9, "minute": 4}
